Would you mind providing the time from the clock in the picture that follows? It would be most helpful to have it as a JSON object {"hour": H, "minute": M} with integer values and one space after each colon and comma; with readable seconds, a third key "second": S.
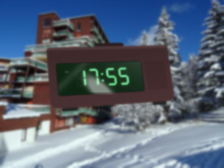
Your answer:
{"hour": 17, "minute": 55}
